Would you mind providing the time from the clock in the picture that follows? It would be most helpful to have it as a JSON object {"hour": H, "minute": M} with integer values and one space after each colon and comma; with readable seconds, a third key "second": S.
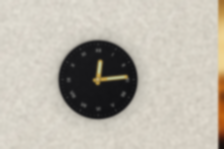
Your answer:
{"hour": 12, "minute": 14}
